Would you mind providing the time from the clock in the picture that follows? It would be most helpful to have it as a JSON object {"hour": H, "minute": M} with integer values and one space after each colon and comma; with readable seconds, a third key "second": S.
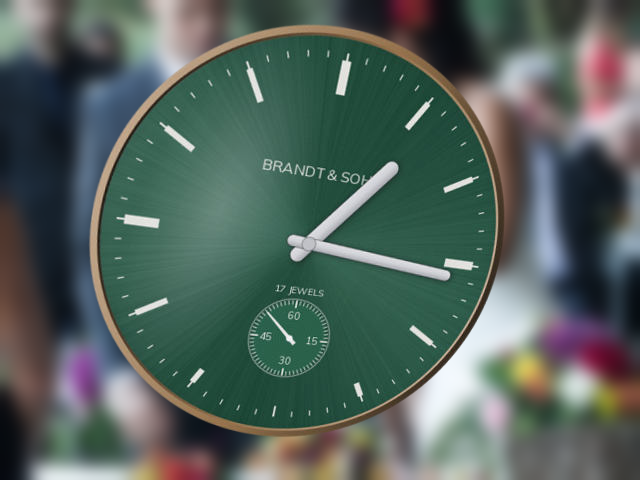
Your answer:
{"hour": 1, "minute": 15, "second": 52}
